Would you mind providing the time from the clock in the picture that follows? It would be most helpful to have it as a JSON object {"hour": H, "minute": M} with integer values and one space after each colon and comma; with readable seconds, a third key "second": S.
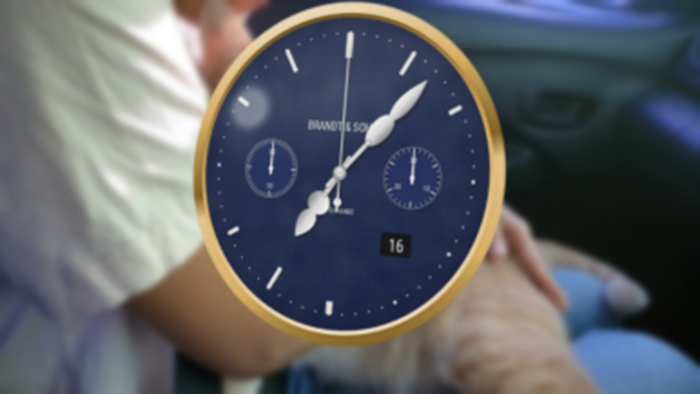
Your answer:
{"hour": 7, "minute": 7}
